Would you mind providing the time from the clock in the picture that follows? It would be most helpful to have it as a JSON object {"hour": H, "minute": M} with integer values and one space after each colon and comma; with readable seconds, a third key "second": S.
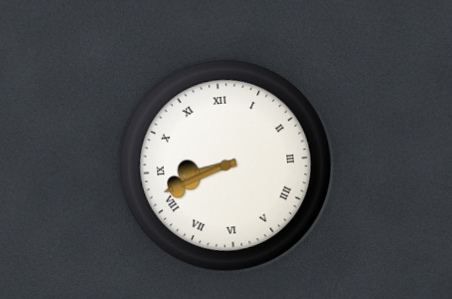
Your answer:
{"hour": 8, "minute": 42}
